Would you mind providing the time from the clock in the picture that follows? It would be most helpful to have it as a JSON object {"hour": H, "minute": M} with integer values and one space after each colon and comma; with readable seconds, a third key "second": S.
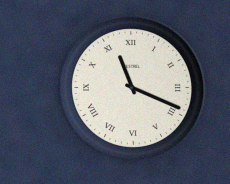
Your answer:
{"hour": 11, "minute": 19}
